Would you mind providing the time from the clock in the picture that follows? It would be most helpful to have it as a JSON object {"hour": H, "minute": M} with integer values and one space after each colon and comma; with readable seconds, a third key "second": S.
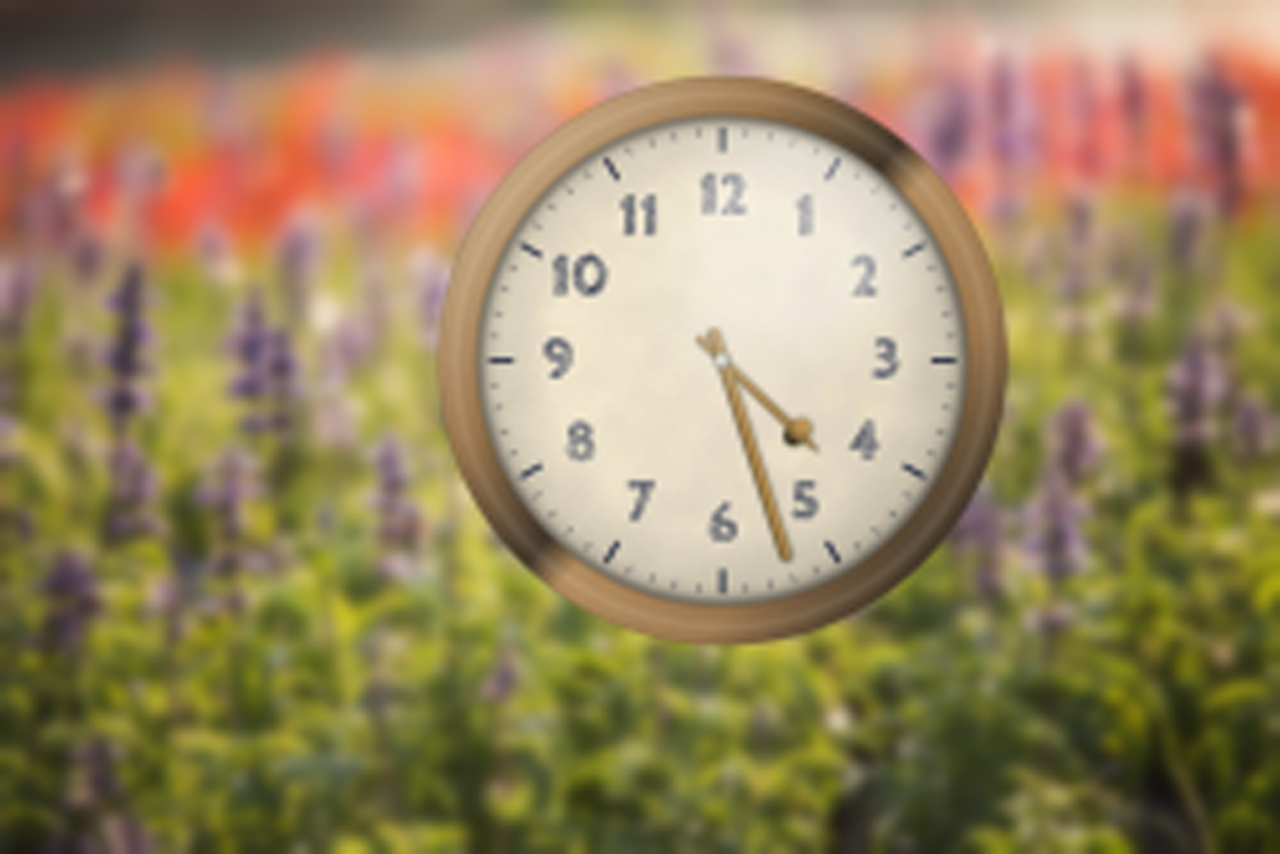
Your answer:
{"hour": 4, "minute": 27}
